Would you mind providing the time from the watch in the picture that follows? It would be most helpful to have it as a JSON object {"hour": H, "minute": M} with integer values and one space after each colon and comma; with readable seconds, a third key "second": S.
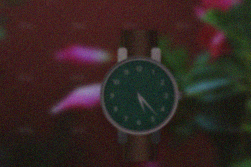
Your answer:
{"hour": 5, "minute": 23}
